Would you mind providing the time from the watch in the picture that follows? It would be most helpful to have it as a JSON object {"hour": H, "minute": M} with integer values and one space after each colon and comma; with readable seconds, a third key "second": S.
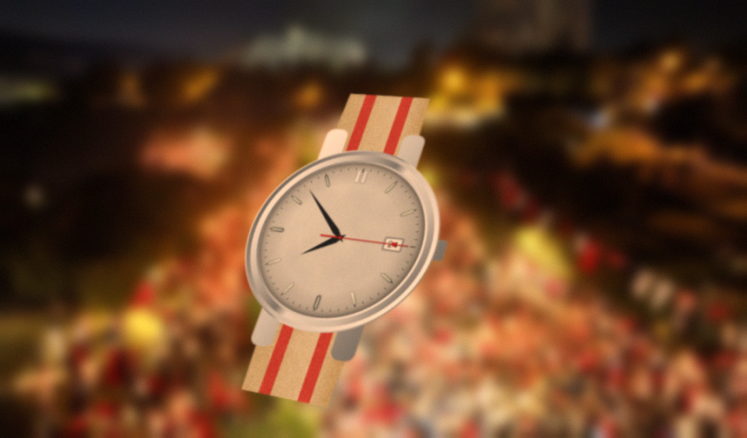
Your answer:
{"hour": 7, "minute": 52, "second": 15}
